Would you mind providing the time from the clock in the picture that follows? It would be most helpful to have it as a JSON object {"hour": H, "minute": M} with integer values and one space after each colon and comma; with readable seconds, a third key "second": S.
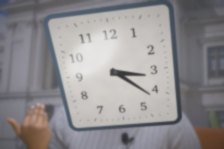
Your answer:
{"hour": 3, "minute": 22}
